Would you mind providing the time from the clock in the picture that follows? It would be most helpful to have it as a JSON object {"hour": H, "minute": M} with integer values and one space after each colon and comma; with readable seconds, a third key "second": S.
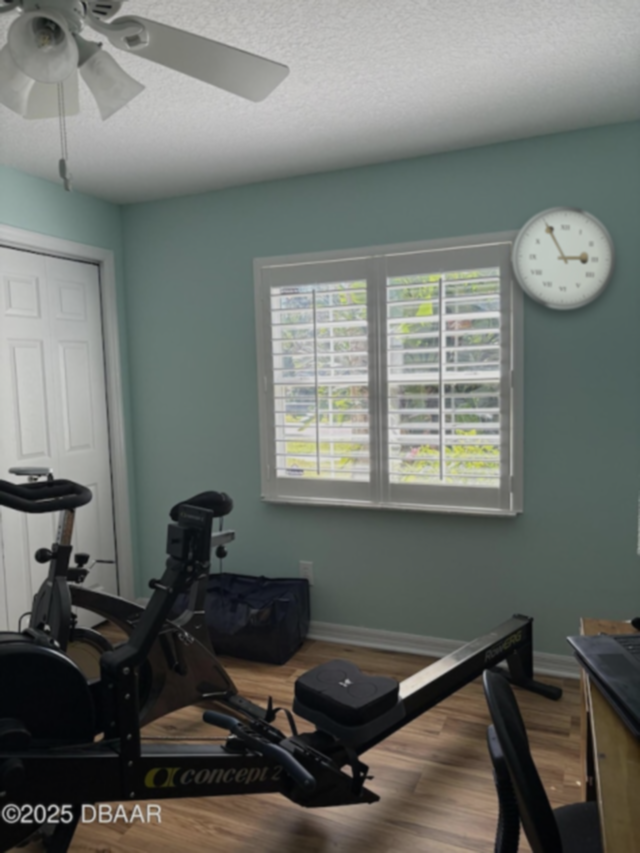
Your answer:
{"hour": 2, "minute": 55}
